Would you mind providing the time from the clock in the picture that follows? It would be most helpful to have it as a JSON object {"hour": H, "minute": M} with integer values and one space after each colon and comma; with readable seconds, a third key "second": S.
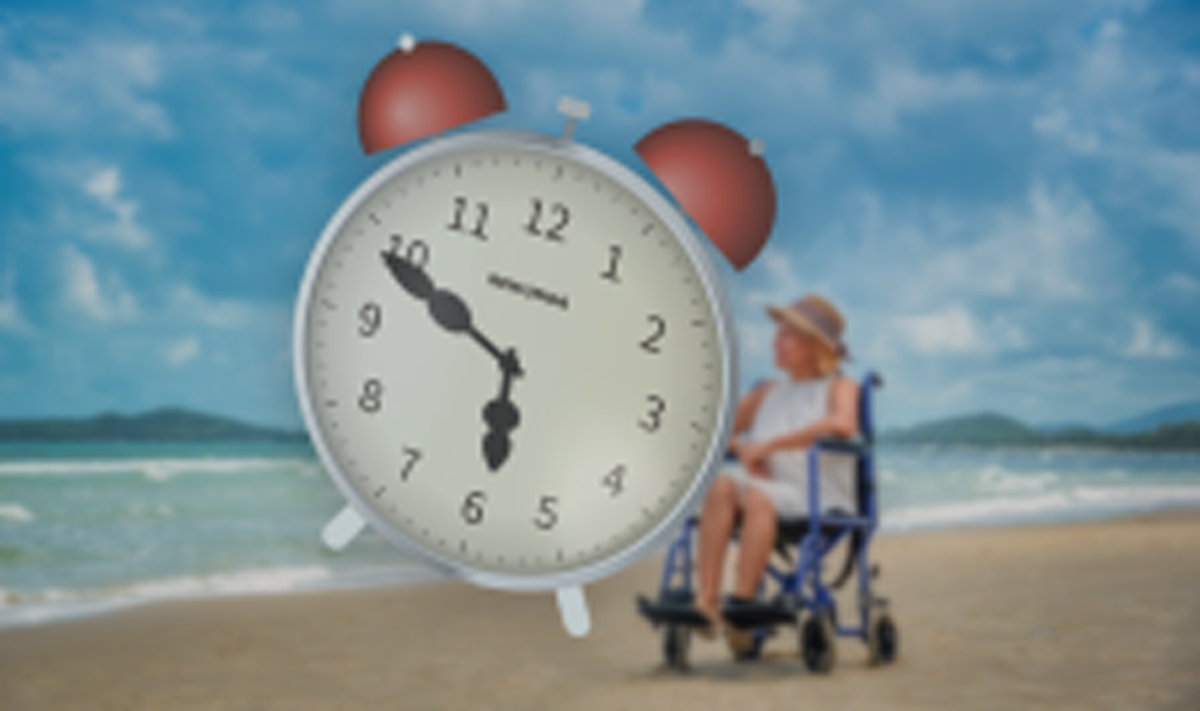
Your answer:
{"hour": 5, "minute": 49}
